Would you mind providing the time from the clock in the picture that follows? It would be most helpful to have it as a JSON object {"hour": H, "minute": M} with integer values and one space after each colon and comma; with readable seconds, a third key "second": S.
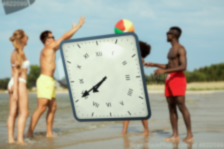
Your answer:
{"hour": 7, "minute": 40}
